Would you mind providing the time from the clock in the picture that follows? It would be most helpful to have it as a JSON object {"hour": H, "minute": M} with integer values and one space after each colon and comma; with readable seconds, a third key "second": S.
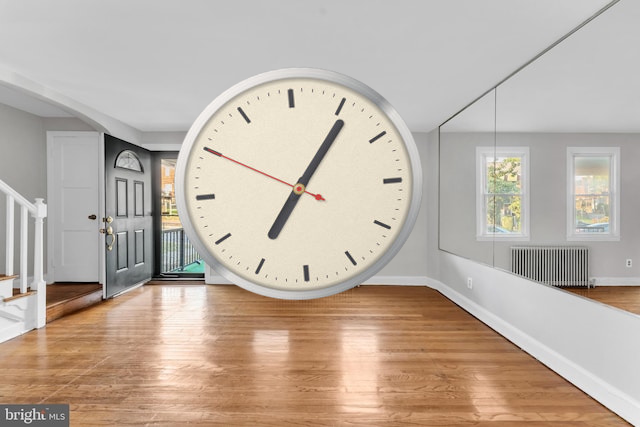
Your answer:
{"hour": 7, "minute": 5, "second": 50}
